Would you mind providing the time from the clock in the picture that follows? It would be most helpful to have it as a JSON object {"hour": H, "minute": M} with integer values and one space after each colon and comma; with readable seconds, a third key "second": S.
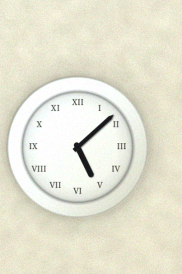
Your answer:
{"hour": 5, "minute": 8}
